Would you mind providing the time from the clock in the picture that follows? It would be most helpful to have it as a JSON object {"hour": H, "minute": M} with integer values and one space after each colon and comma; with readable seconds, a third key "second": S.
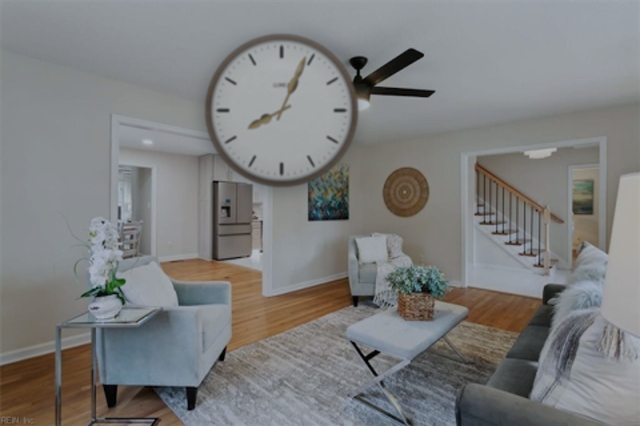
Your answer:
{"hour": 8, "minute": 4}
